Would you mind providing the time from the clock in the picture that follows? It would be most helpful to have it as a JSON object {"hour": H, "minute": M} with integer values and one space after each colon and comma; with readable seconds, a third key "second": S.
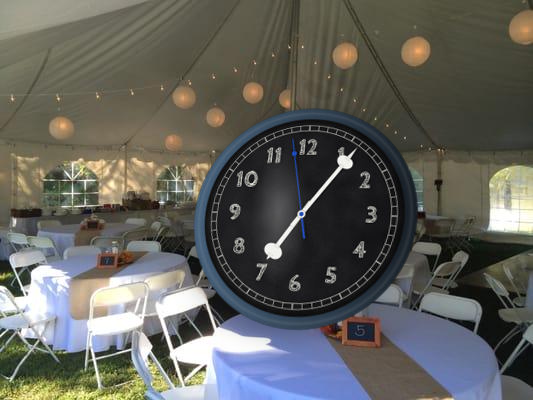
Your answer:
{"hour": 7, "minute": 5, "second": 58}
